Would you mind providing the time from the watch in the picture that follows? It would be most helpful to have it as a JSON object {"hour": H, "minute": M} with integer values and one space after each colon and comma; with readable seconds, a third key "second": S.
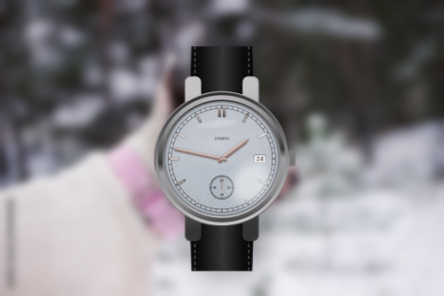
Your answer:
{"hour": 1, "minute": 47}
